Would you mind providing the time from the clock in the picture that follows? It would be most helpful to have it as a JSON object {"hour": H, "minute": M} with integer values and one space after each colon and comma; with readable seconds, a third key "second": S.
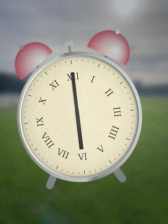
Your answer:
{"hour": 6, "minute": 0}
